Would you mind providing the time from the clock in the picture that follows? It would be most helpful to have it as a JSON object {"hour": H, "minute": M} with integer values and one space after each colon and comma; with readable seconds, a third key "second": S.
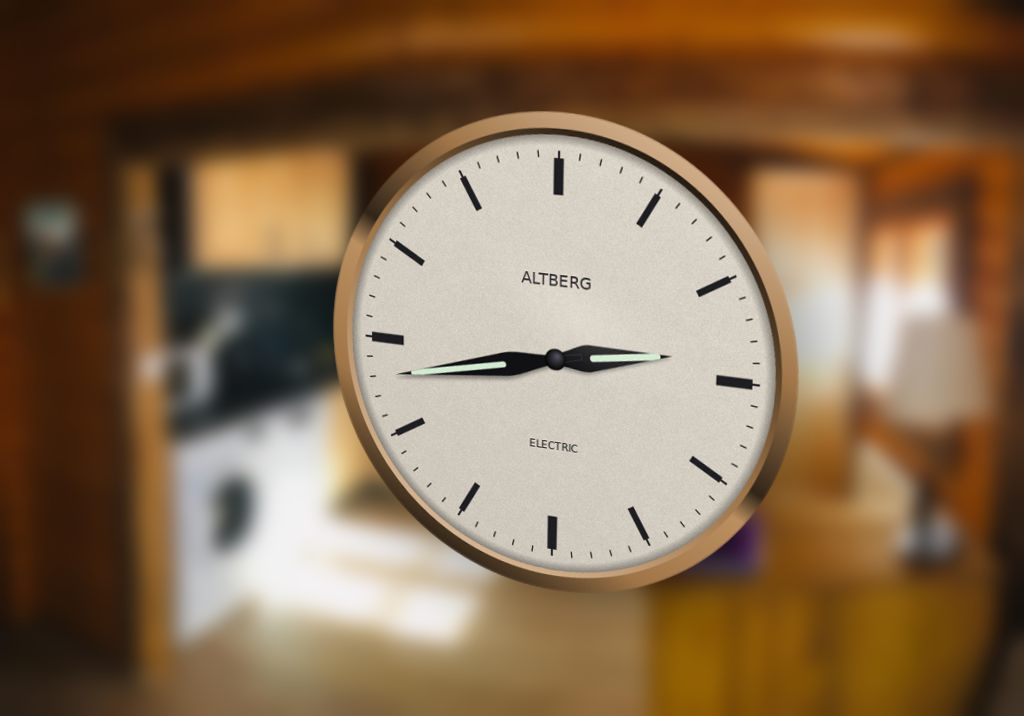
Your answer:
{"hour": 2, "minute": 43}
